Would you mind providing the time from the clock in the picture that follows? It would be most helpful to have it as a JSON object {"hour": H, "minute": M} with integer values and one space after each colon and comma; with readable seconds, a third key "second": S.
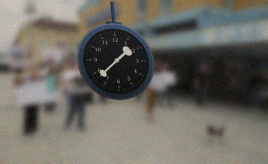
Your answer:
{"hour": 1, "minute": 38}
